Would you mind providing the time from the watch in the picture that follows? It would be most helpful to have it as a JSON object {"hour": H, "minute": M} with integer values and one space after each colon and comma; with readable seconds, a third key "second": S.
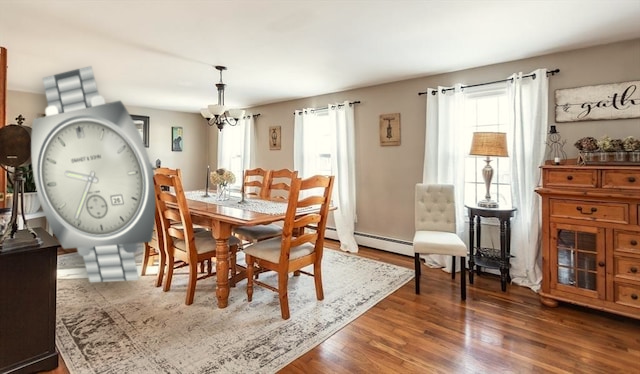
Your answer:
{"hour": 9, "minute": 36}
